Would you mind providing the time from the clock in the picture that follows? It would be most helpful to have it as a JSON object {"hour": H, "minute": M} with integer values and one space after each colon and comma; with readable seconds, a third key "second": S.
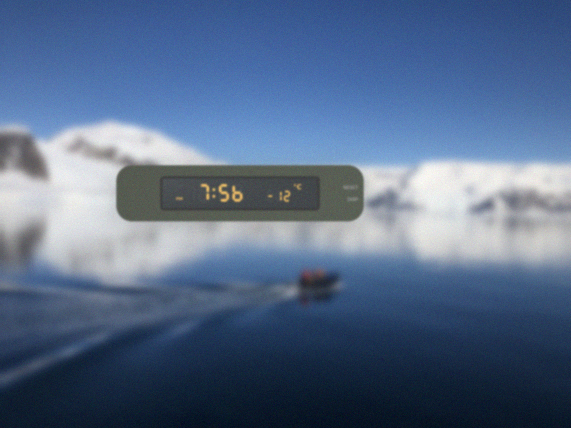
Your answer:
{"hour": 7, "minute": 56}
